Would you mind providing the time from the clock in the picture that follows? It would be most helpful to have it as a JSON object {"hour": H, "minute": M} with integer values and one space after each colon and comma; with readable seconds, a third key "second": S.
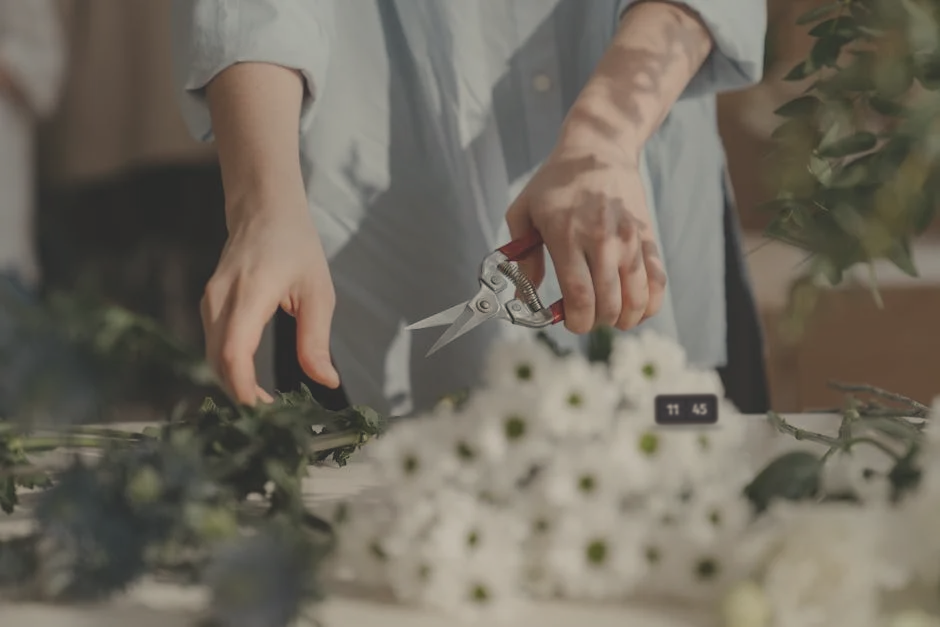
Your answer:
{"hour": 11, "minute": 45}
